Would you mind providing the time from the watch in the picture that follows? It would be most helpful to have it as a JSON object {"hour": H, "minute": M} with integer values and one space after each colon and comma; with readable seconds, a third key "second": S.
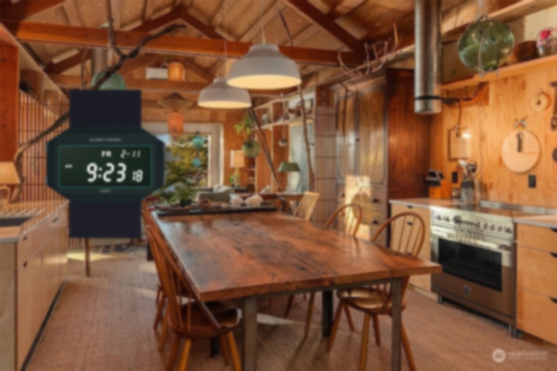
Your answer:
{"hour": 9, "minute": 23, "second": 18}
